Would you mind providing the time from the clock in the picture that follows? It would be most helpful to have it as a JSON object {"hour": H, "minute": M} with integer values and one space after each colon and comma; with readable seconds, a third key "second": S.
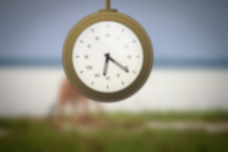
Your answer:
{"hour": 6, "minute": 21}
